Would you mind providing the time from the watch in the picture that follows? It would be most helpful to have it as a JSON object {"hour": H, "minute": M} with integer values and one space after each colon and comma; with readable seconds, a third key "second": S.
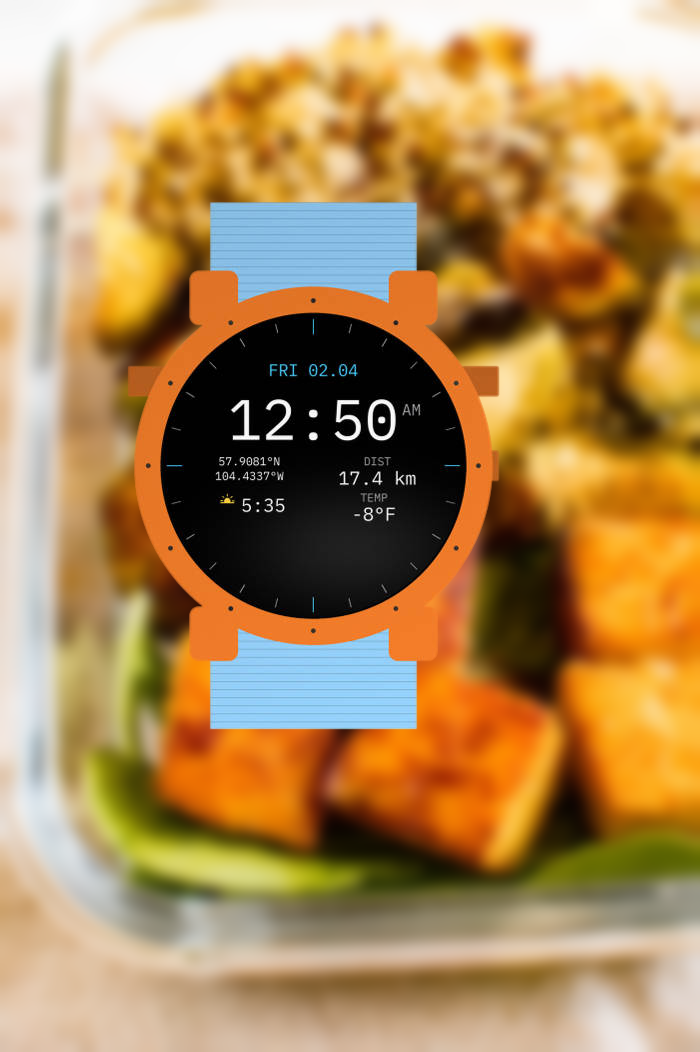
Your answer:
{"hour": 12, "minute": 50}
